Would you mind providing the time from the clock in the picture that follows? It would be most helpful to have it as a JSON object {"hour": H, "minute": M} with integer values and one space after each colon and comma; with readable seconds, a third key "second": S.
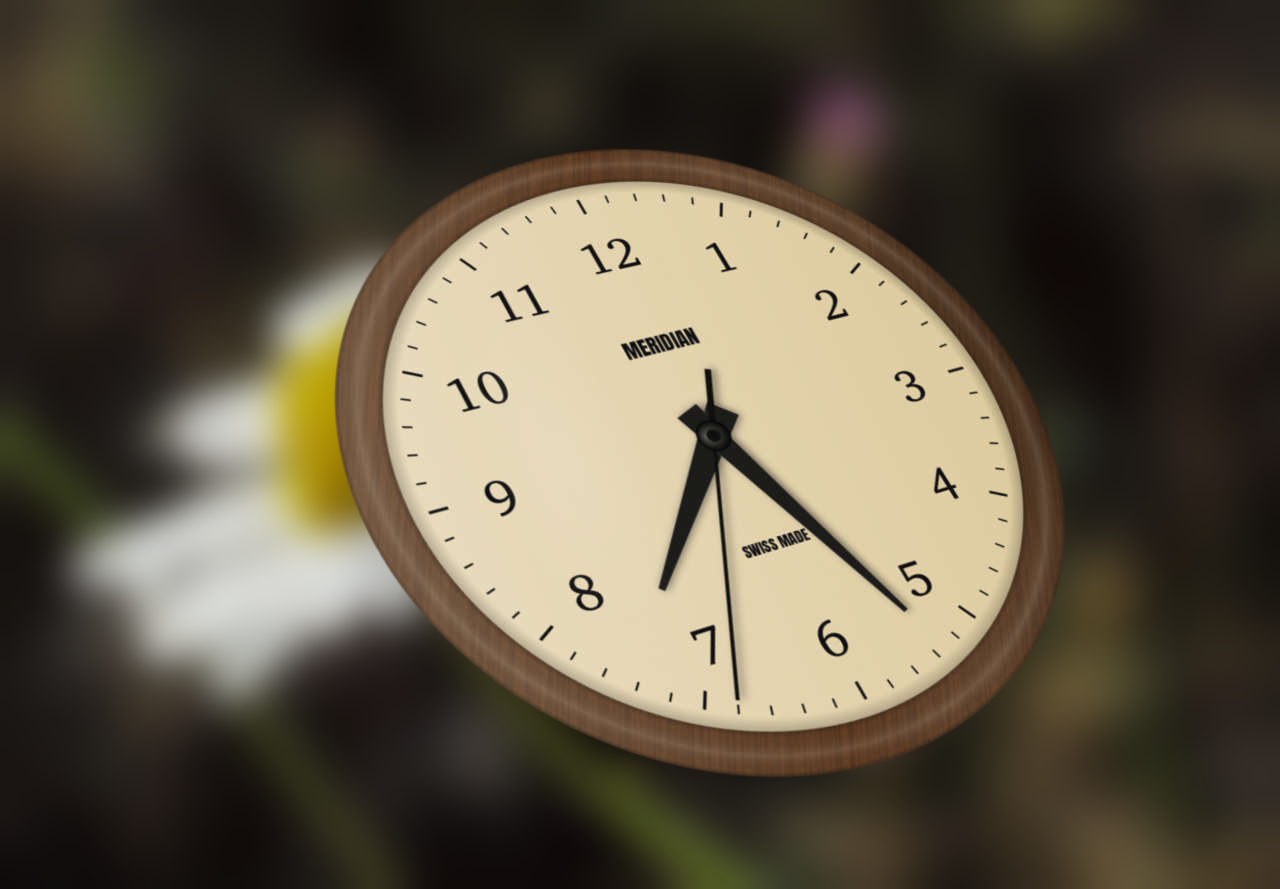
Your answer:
{"hour": 7, "minute": 26, "second": 34}
